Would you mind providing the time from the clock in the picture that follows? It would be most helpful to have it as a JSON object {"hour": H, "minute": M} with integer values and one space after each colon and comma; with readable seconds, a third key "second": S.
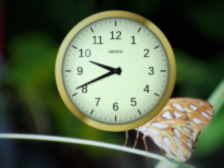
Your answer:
{"hour": 9, "minute": 41}
